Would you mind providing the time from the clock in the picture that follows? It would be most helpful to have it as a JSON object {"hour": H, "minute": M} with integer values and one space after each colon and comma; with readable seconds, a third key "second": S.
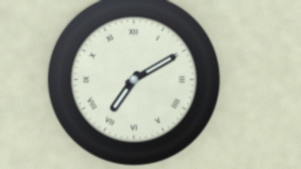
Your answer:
{"hour": 7, "minute": 10}
